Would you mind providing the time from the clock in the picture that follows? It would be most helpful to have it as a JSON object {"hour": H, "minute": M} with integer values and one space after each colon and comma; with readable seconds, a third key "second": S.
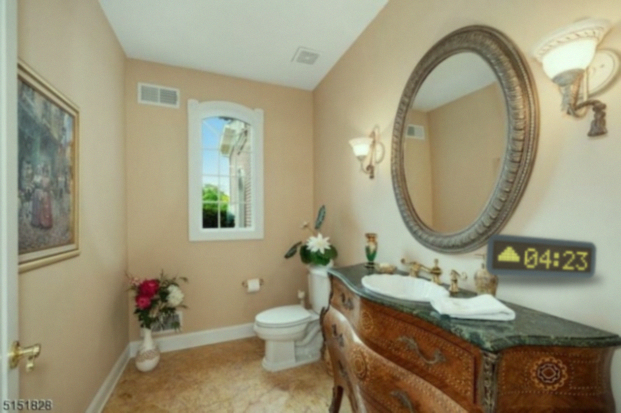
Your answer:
{"hour": 4, "minute": 23}
